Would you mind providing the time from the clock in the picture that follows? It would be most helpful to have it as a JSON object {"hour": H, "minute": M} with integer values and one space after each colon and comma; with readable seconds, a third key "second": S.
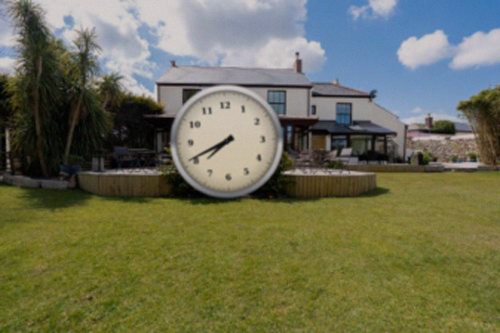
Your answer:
{"hour": 7, "minute": 41}
